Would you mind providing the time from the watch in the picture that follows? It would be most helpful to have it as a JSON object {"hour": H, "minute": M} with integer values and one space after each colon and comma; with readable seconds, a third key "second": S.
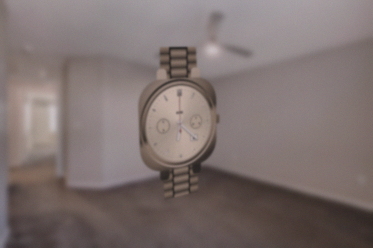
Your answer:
{"hour": 6, "minute": 22}
